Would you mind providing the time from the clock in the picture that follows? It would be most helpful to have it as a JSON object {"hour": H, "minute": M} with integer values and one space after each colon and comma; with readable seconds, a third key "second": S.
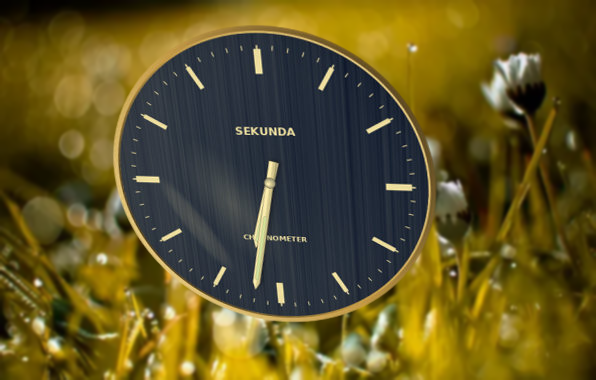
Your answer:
{"hour": 6, "minute": 32}
